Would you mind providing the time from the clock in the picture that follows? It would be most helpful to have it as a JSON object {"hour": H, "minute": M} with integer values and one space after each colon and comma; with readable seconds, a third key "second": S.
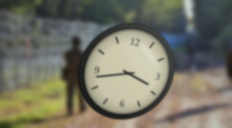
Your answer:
{"hour": 3, "minute": 43}
